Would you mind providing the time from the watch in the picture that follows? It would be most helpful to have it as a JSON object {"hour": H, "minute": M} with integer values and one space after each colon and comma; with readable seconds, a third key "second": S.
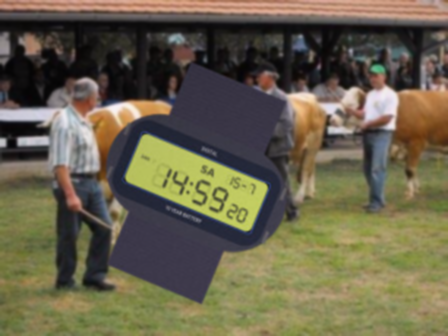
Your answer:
{"hour": 14, "minute": 59, "second": 20}
